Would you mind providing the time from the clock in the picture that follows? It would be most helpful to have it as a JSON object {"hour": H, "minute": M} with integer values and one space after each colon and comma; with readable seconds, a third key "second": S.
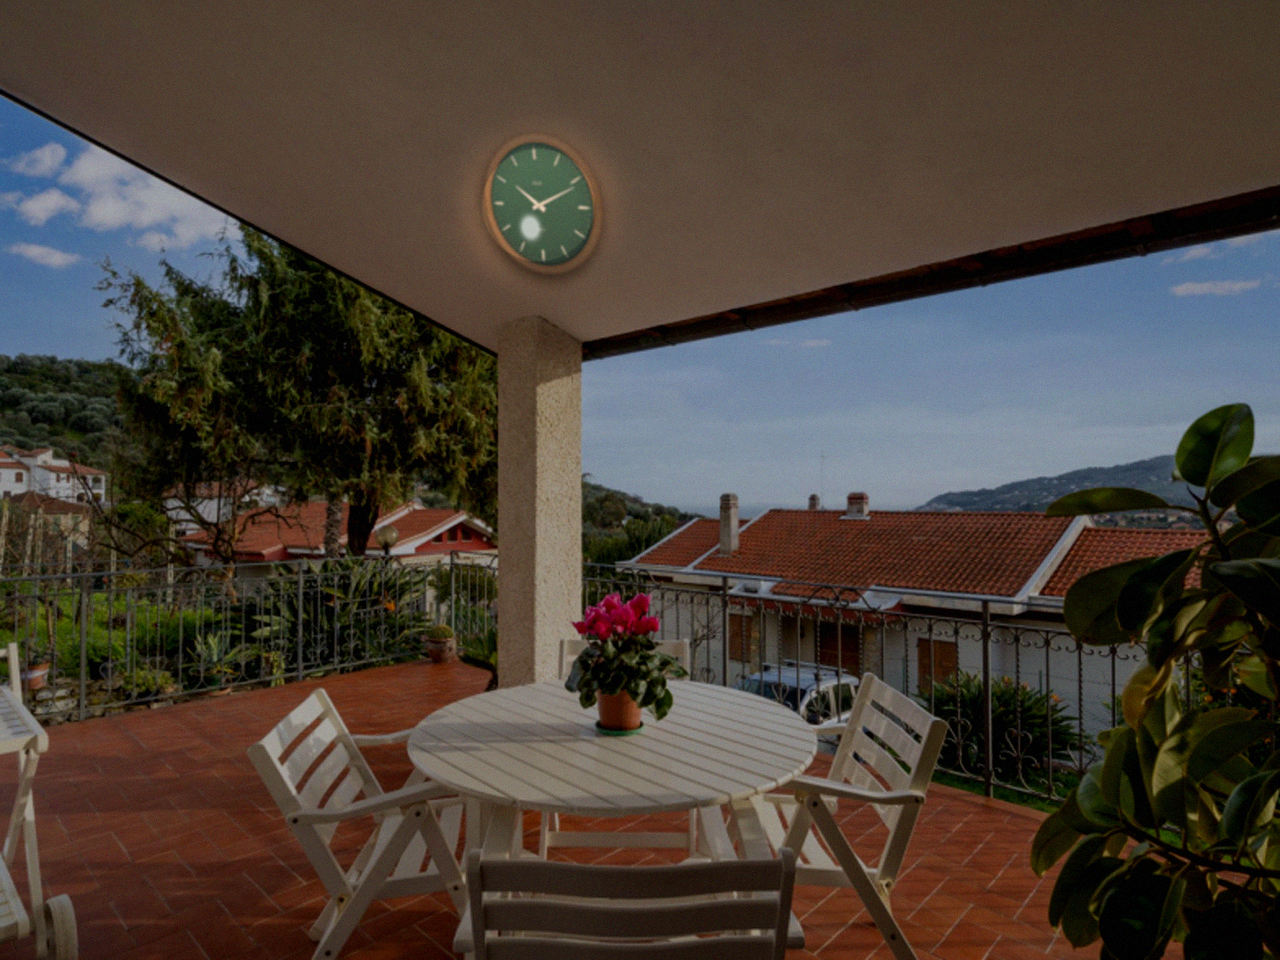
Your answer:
{"hour": 10, "minute": 11}
